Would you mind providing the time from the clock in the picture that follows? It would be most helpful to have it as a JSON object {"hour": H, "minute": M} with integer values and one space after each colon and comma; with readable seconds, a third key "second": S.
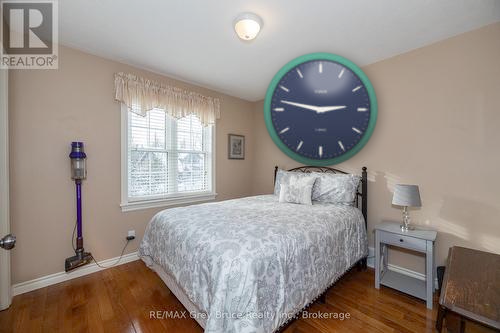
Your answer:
{"hour": 2, "minute": 47}
